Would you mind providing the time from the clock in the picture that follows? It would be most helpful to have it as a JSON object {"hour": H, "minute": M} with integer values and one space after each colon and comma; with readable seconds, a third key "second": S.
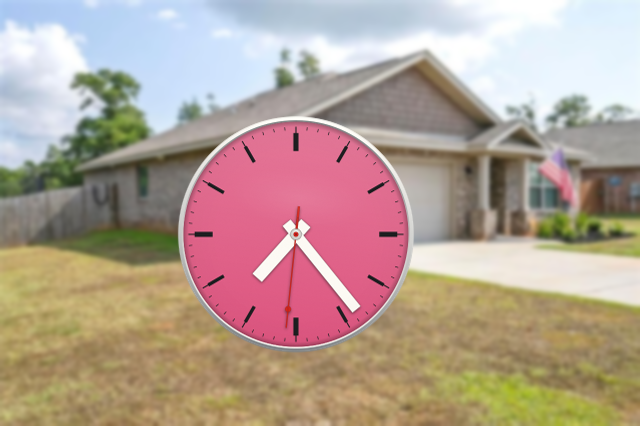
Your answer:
{"hour": 7, "minute": 23, "second": 31}
